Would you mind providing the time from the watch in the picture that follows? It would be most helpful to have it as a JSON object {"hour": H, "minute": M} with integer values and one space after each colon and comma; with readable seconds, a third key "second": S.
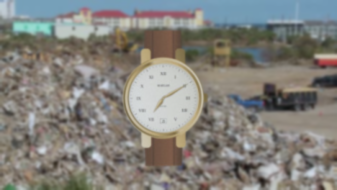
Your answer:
{"hour": 7, "minute": 10}
